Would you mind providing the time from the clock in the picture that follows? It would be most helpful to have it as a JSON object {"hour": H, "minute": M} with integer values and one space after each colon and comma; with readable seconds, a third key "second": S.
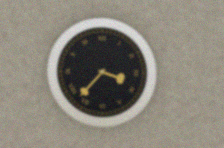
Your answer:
{"hour": 3, "minute": 37}
